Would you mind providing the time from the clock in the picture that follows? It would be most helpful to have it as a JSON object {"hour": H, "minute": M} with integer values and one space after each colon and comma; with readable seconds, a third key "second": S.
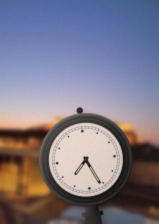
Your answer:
{"hour": 7, "minute": 26}
